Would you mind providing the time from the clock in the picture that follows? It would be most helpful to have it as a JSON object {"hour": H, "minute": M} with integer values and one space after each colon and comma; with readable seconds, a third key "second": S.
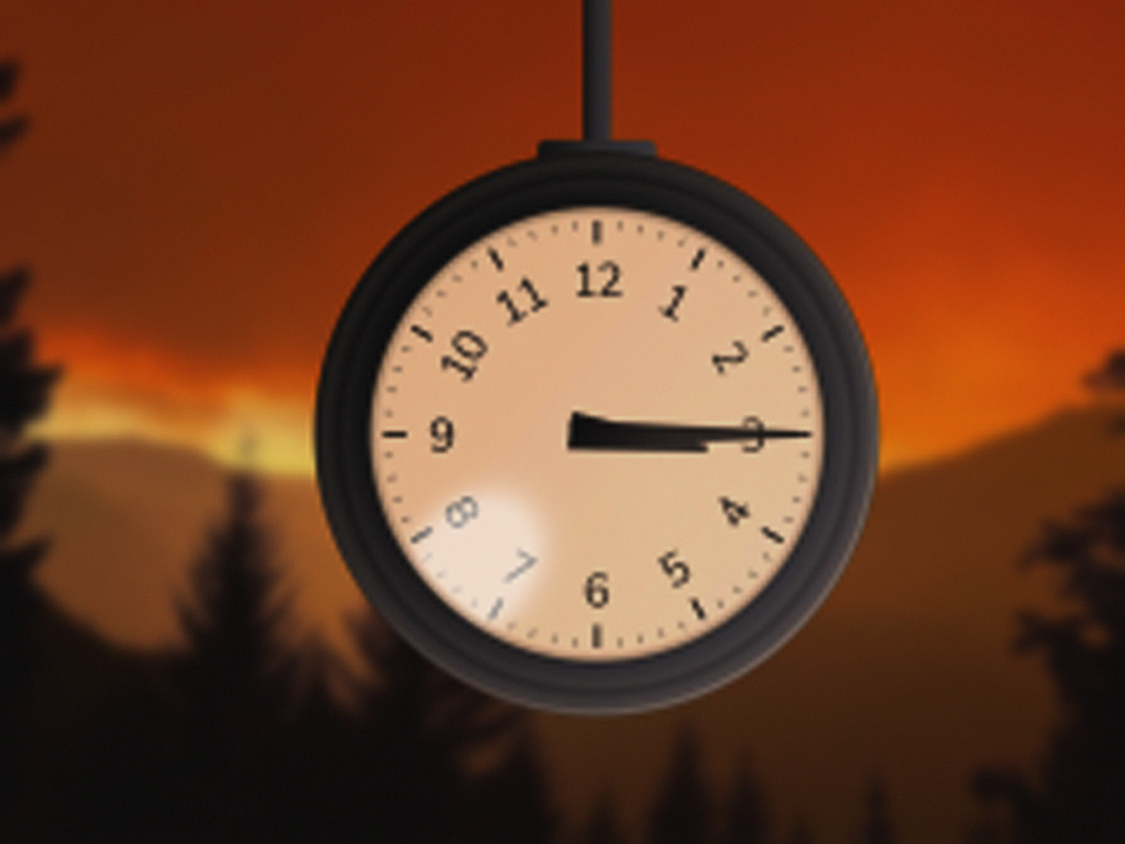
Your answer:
{"hour": 3, "minute": 15}
